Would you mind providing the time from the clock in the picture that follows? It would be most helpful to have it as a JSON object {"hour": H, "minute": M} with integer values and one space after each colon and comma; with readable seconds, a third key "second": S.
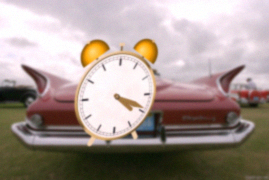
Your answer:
{"hour": 4, "minute": 19}
